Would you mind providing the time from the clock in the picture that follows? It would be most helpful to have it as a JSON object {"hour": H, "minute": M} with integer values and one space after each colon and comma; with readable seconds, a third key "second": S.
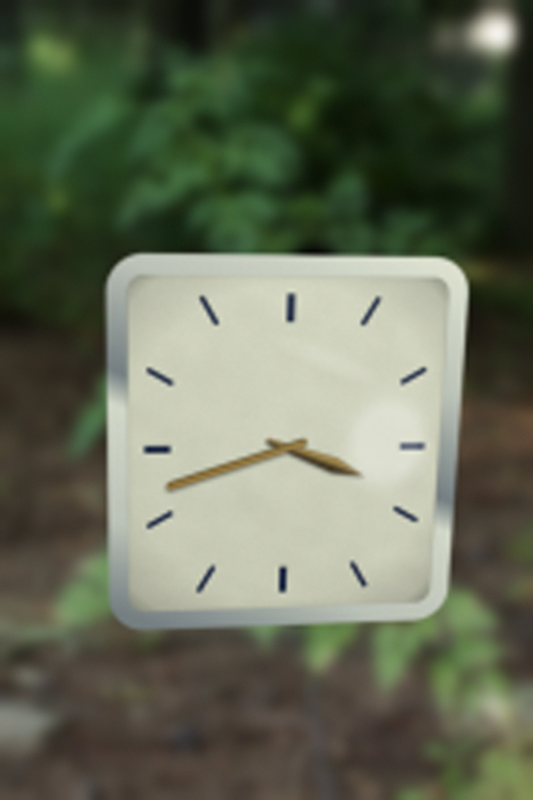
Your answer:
{"hour": 3, "minute": 42}
